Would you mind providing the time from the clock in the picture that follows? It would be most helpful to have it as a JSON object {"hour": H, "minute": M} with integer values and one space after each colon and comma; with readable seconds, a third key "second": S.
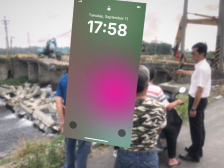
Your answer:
{"hour": 17, "minute": 58}
